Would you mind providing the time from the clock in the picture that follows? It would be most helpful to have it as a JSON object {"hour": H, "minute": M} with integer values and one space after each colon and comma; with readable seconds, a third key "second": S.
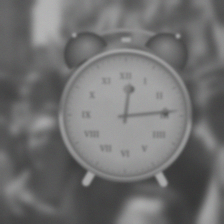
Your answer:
{"hour": 12, "minute": 14}
